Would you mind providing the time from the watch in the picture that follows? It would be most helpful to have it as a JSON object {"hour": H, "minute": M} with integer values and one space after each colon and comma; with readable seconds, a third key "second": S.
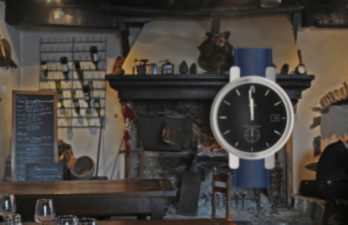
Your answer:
{"hour": 11, "minute": 59}
